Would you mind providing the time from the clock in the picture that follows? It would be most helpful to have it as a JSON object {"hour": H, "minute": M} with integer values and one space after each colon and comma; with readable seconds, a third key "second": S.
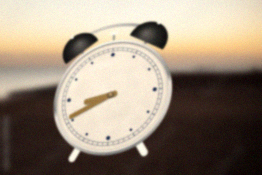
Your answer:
{"hour": 8, "minute": 41}
